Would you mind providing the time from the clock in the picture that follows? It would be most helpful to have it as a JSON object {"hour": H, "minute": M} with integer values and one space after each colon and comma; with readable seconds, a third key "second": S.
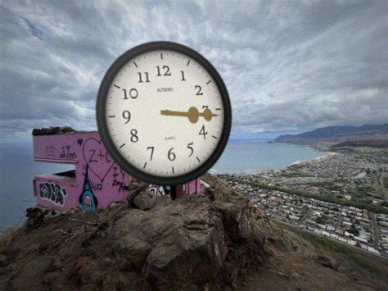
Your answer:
{"hour": 3, "minute": 16}
